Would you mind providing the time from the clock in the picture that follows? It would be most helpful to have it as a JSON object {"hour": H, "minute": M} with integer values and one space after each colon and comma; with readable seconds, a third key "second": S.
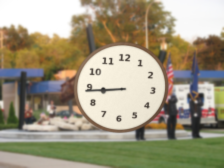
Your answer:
{"hour": 8, "minute": 44}
